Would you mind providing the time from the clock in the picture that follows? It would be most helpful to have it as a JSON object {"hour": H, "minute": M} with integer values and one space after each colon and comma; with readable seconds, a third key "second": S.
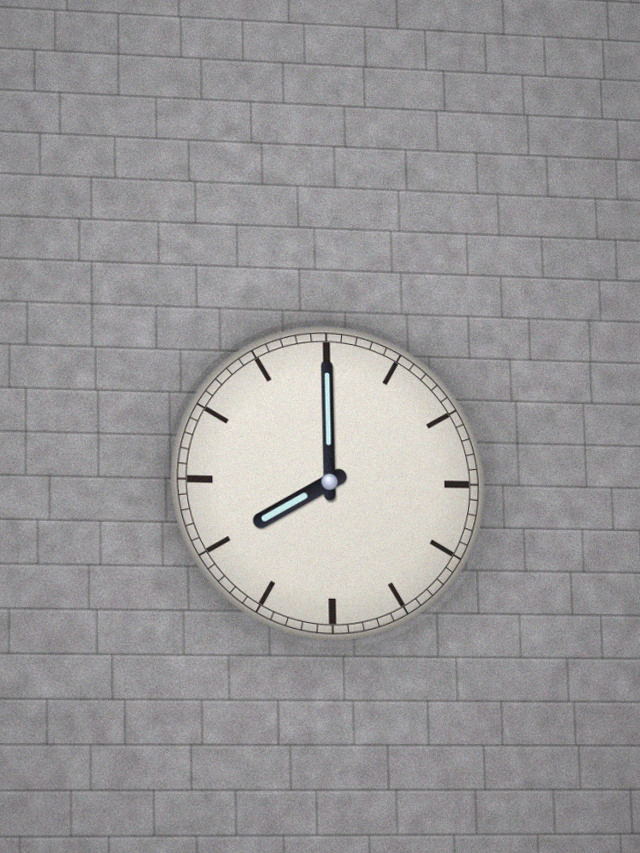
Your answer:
{"hour": 8, "minute": 0}
